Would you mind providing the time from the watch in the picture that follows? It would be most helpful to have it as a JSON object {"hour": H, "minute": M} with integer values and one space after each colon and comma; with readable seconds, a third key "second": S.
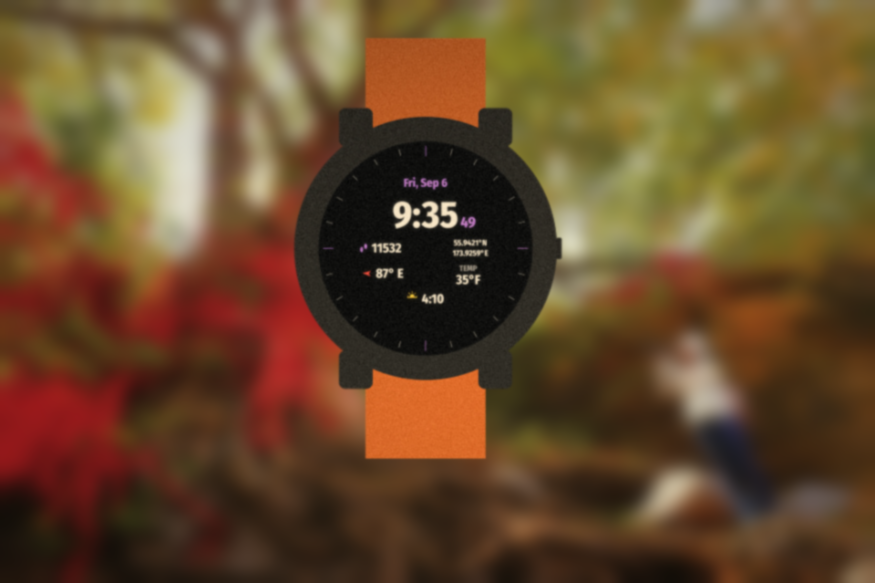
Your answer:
{"hour": 9, "minute": 35, "second": 49}
